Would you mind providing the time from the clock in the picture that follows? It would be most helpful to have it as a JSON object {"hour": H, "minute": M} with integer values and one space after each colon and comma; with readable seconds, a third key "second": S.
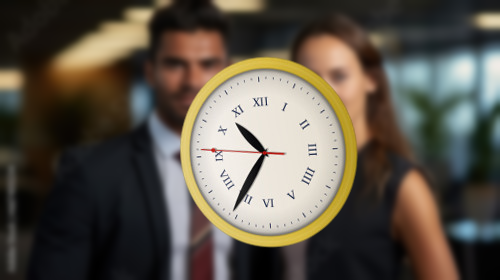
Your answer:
{"hour": 10, "minute": 35, "second": 46}
